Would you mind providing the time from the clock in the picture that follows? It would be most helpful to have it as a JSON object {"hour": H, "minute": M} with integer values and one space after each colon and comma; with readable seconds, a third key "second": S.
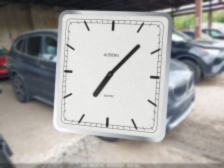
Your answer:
{"hour": 7, "minute": 7}
